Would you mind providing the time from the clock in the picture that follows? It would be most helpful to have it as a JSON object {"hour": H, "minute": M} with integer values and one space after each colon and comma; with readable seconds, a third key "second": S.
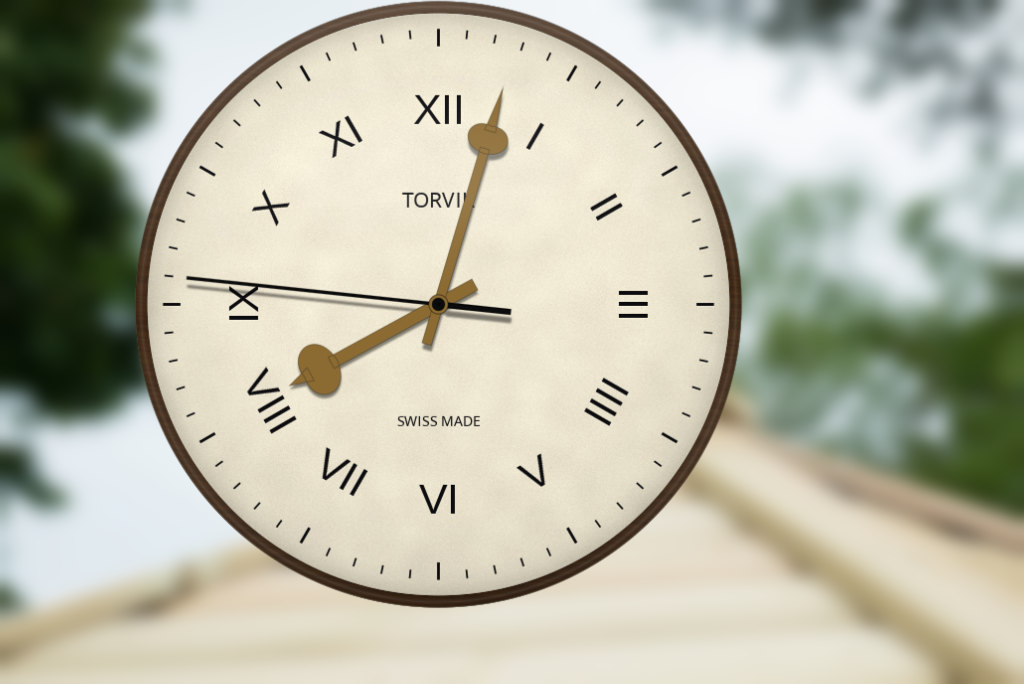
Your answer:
{"hour": 8, "minute": 2, "second": 46}
